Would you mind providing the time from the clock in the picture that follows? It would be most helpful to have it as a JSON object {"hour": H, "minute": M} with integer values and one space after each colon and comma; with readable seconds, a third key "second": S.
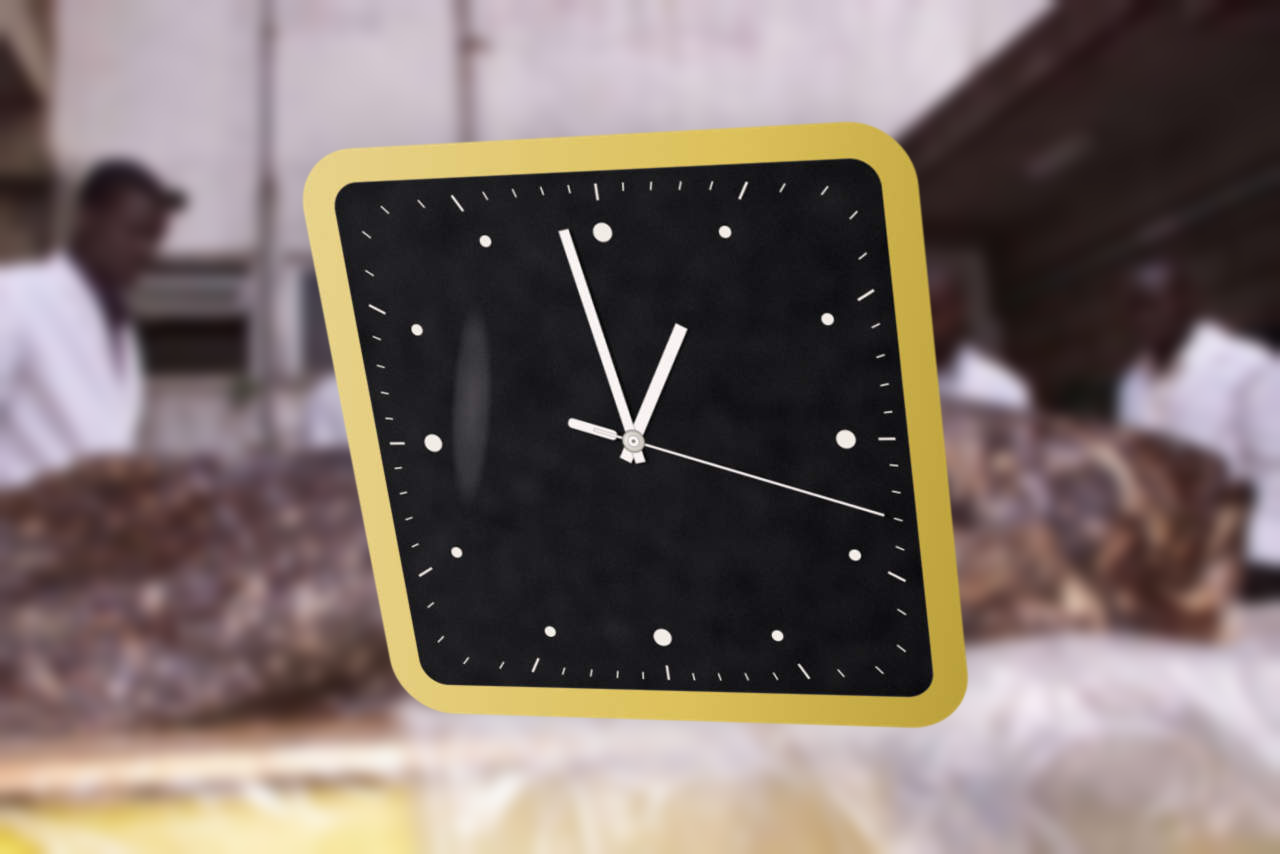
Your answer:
{"hour": 12, "minute": 58, "second": 18}
